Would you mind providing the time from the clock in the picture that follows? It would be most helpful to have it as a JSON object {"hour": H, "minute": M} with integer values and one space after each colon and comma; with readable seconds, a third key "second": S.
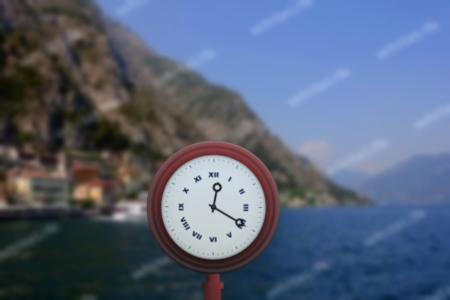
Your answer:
{"hour": 12, "minute": 20}
